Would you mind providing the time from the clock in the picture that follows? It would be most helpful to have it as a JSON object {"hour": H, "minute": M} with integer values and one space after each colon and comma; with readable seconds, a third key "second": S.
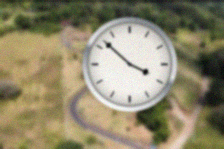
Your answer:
{"hour": 3, "minute": 52}
